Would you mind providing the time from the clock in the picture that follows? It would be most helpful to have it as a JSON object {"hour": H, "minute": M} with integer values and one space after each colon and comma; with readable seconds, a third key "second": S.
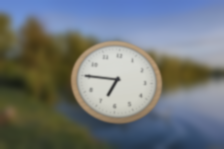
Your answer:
{"hour": 6, "minute": 45}
